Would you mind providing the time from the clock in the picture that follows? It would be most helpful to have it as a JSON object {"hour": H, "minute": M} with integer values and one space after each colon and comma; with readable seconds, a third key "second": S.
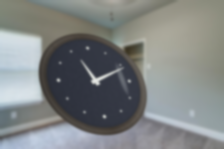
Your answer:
{"hour": 11, "minute": 11}
